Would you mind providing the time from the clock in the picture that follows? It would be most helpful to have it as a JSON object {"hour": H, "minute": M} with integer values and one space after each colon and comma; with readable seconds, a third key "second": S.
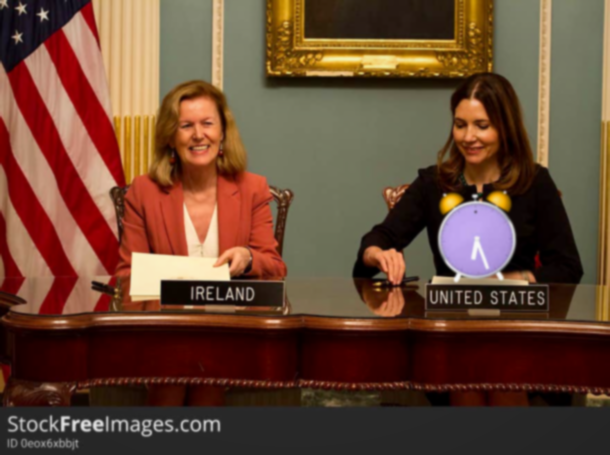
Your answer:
{"hour": 6, "minute": 27}
